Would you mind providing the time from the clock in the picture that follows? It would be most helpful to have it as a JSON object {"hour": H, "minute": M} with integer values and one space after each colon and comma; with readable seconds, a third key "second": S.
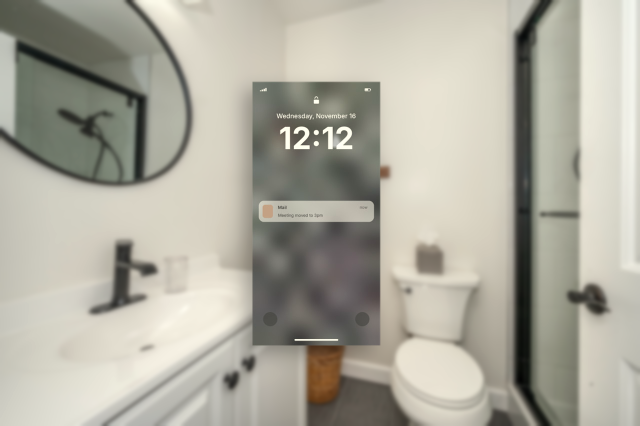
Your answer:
{"hour": 12, "minute": 12}
